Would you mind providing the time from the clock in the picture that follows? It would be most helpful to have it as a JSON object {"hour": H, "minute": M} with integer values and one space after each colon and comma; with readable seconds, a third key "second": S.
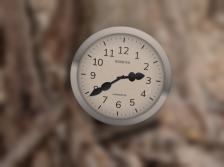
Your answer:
{"hour": 2, "minute": 39}
